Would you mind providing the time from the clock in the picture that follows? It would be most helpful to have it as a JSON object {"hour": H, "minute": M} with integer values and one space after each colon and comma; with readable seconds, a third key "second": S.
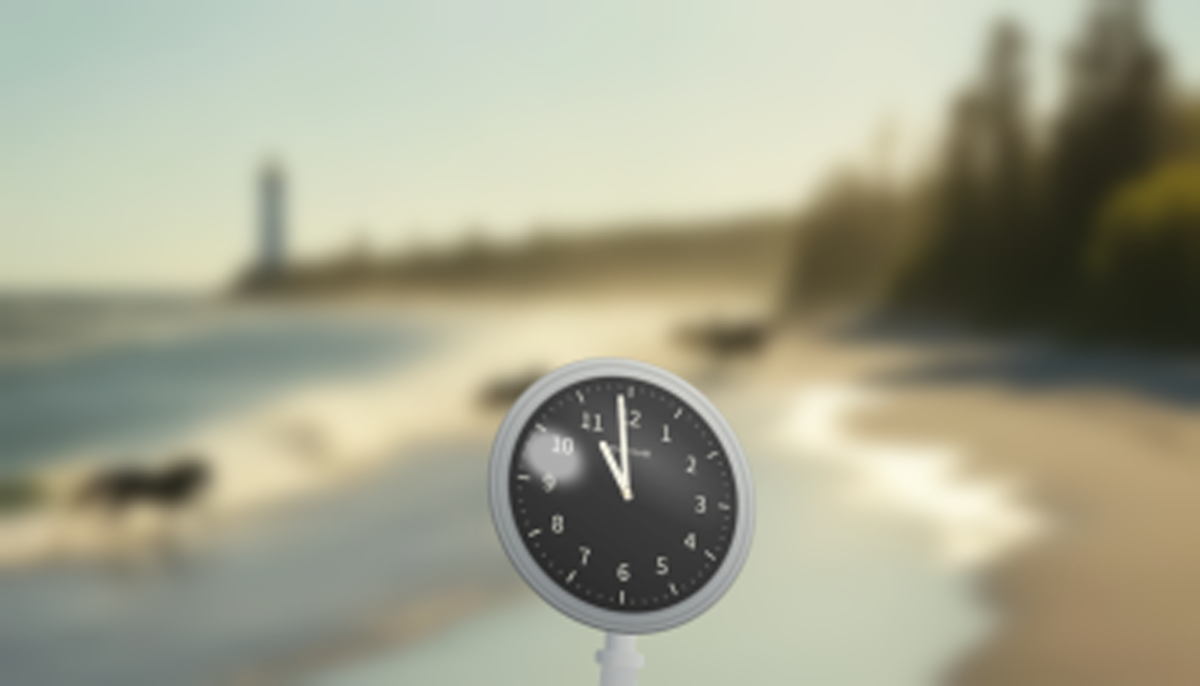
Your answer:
{"hour": 10, "minute": 59}
